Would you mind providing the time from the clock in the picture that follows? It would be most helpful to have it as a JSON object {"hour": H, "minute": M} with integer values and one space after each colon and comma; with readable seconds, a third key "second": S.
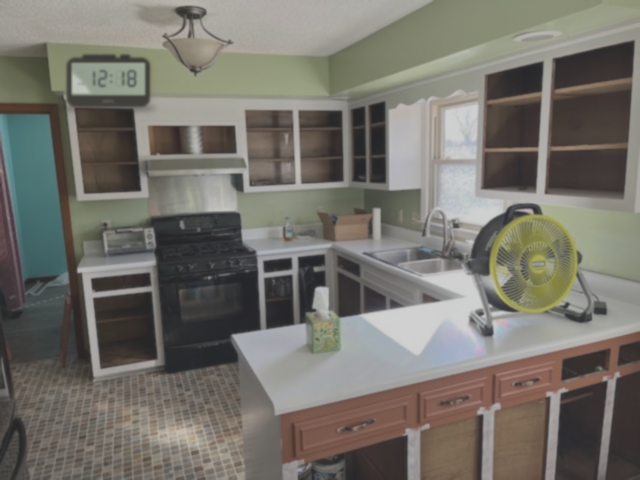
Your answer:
{"hour": 12, "minute": 18}
